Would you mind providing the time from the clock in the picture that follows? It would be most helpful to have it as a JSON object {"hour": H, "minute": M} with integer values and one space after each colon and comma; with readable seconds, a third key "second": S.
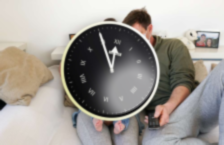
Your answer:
{"hour": 11, "minute": 55}
